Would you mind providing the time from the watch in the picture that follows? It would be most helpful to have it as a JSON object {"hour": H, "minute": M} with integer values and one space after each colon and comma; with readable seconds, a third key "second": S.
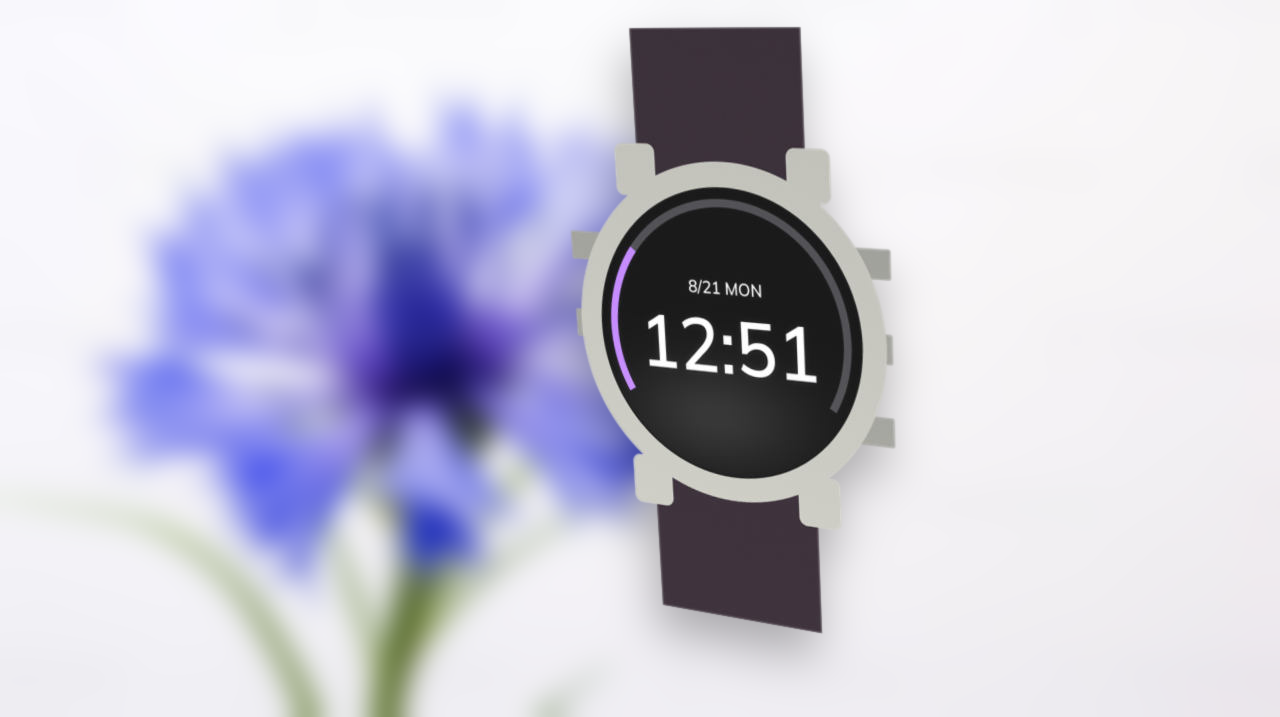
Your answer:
{"hour": 12, "minute": 51}
